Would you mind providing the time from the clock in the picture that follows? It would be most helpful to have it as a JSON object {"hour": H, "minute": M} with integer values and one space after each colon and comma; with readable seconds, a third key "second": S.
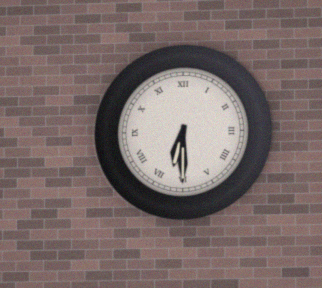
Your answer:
{"hour": 6, "minute": 30}
